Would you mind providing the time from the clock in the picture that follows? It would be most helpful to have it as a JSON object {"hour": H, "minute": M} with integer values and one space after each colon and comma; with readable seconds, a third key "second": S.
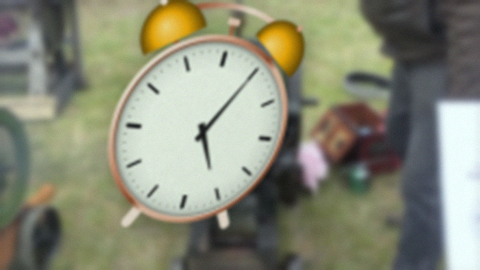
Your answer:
{"hour": 5, "minute": 5}
